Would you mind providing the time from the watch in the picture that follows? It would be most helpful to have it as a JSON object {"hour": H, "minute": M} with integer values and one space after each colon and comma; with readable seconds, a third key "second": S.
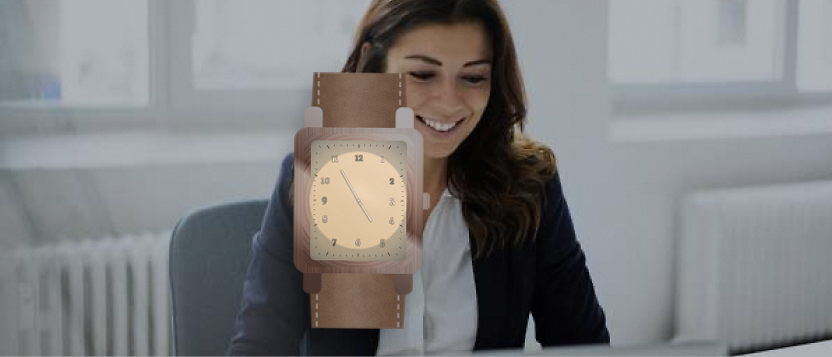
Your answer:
{"hour": 4, "minute": 55}
